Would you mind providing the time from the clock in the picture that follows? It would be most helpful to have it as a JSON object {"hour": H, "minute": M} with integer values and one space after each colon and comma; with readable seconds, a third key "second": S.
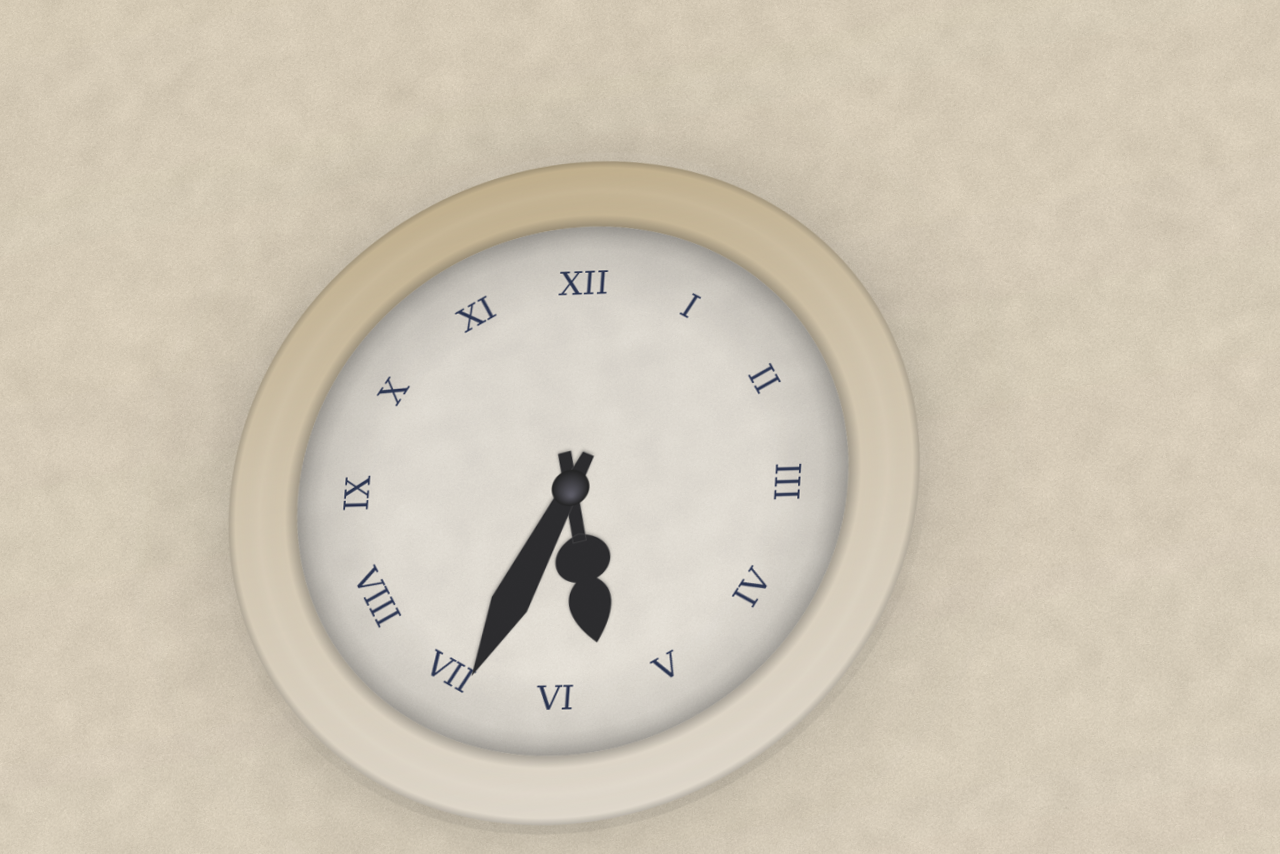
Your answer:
{"hour": 5, "minute": 34}
